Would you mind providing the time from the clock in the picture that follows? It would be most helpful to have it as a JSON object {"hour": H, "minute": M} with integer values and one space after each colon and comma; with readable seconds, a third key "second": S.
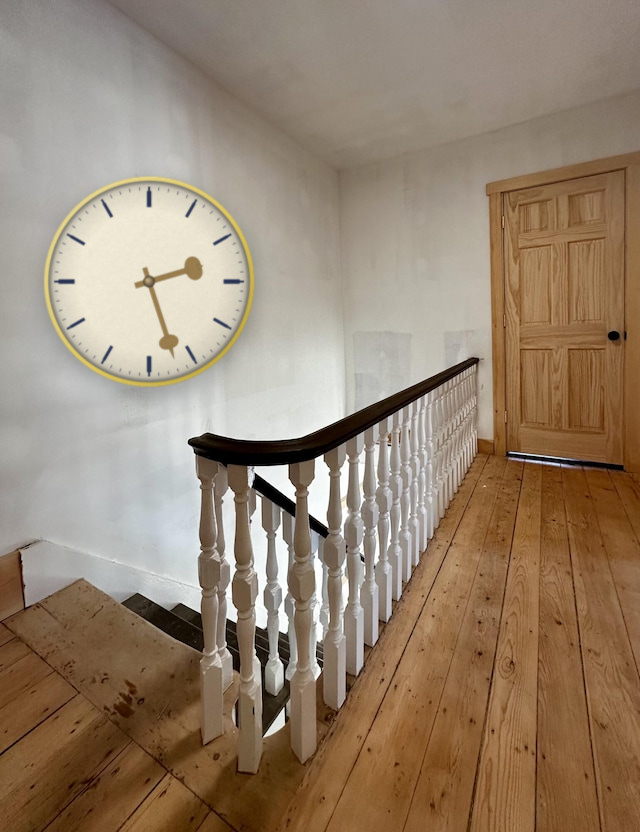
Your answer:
{"hour": 2, "minute": 27}
